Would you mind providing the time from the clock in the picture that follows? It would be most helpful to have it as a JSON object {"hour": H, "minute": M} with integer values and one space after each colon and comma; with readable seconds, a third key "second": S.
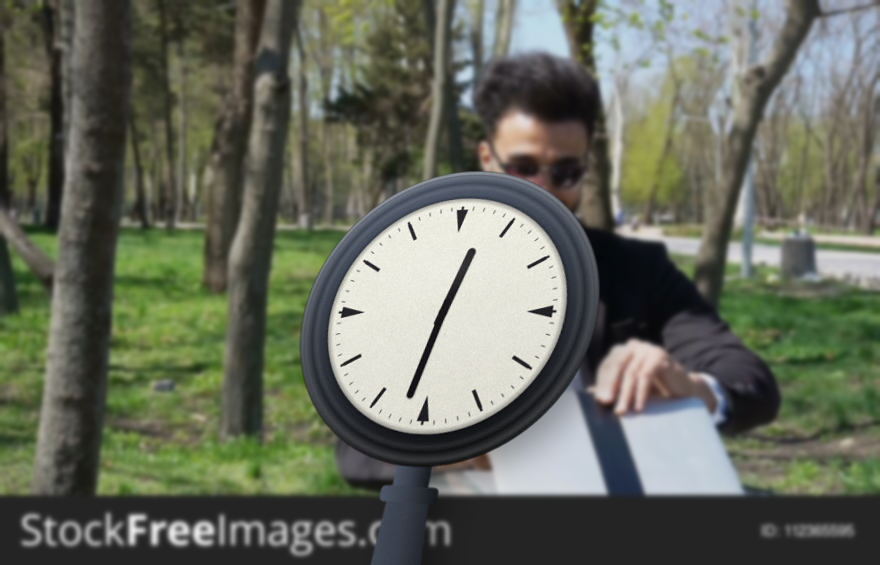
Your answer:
{"hour": 12, "minute": 32}
